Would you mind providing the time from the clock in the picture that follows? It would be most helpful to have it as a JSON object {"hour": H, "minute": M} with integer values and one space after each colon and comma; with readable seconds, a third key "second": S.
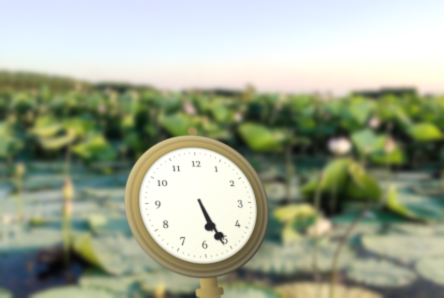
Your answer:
{"hour": 5, "minute": 26}
